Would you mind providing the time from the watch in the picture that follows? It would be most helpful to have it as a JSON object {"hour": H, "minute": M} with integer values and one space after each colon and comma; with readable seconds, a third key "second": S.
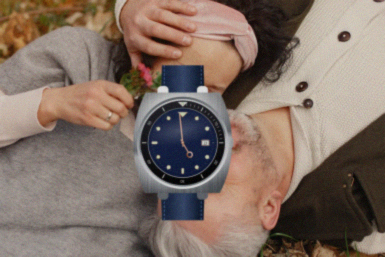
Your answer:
{"hour": 4, "minute": 59}
